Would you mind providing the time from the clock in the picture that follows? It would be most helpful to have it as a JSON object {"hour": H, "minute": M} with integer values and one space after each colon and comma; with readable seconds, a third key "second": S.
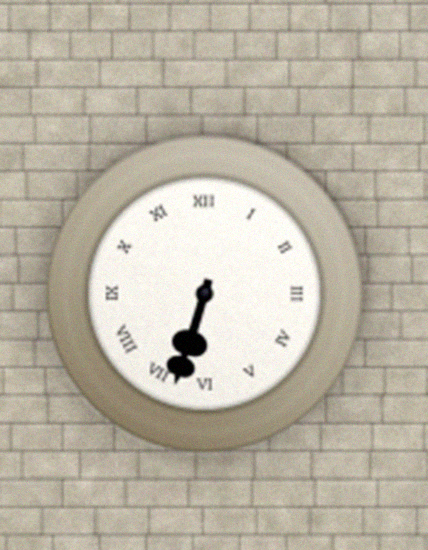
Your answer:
{"hour": 6, "minute": 33}
